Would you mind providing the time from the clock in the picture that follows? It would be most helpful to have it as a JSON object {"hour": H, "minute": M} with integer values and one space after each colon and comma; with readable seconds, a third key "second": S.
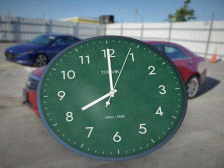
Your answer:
{"hour": 8, "minute": 0, "second": 4}
